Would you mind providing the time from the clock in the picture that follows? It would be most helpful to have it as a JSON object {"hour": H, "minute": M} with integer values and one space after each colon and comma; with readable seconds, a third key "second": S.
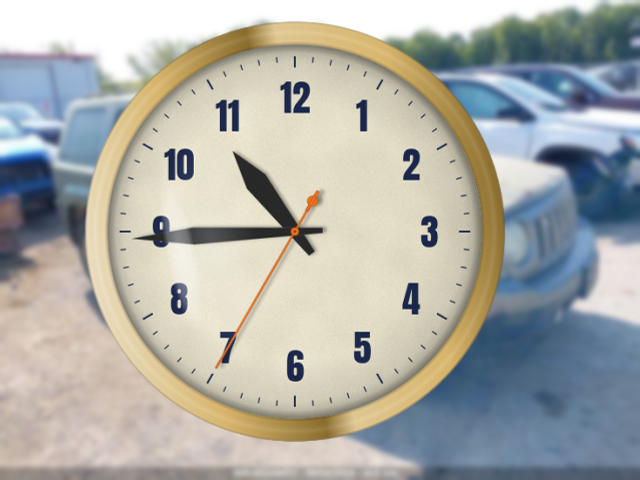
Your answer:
{"hour": 10, "minute": 44, "second": 35}
